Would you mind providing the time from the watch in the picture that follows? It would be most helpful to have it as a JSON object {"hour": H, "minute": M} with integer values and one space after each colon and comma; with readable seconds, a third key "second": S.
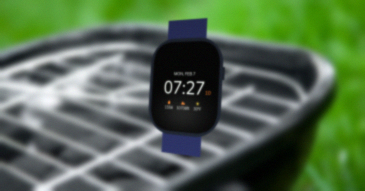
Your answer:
{"hour": 7, "minute": 27}
